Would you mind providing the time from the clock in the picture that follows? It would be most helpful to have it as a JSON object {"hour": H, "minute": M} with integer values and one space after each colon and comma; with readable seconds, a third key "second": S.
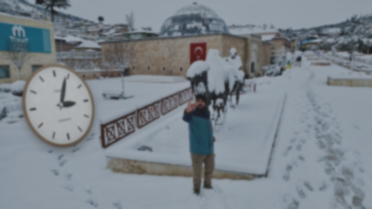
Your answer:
{"hour": 3, "minute": 4}
